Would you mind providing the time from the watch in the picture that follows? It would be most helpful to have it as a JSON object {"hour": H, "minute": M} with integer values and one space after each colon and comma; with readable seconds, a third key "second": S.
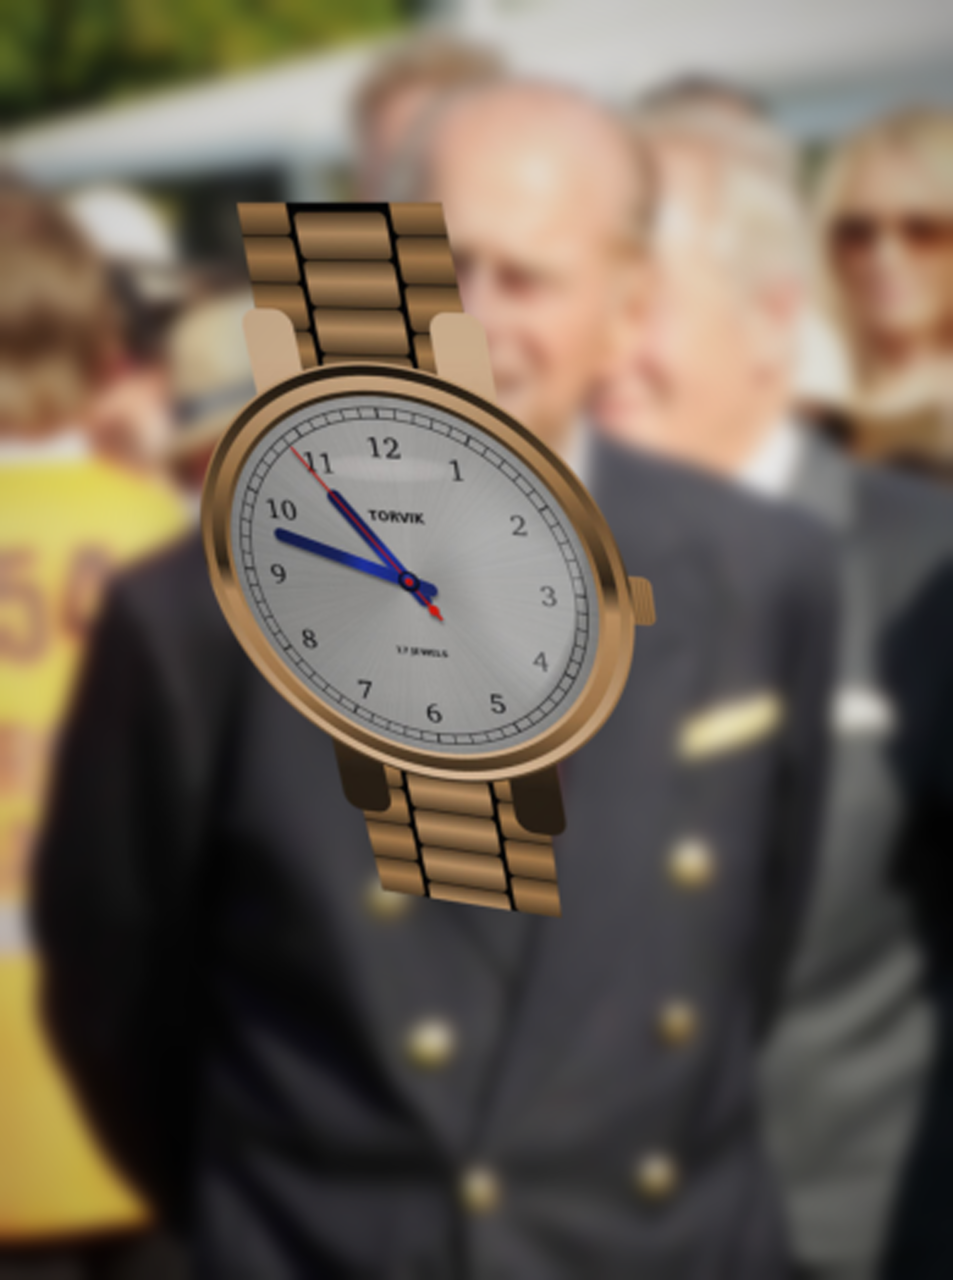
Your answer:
{"hour": 10, "minute": 47, "second": 54}
